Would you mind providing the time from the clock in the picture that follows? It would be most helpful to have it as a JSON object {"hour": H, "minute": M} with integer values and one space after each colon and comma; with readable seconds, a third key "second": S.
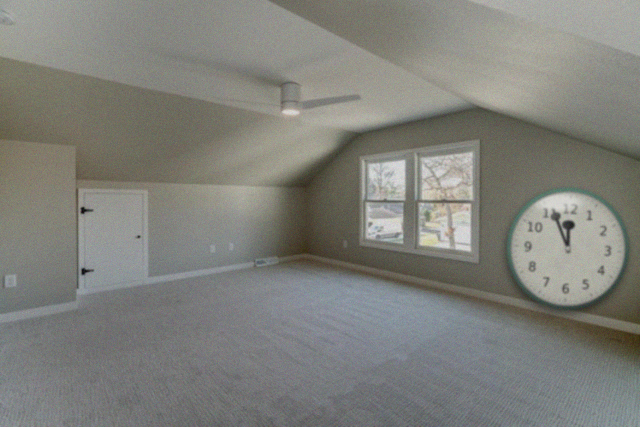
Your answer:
{"hour": 11, "minute": 56}
